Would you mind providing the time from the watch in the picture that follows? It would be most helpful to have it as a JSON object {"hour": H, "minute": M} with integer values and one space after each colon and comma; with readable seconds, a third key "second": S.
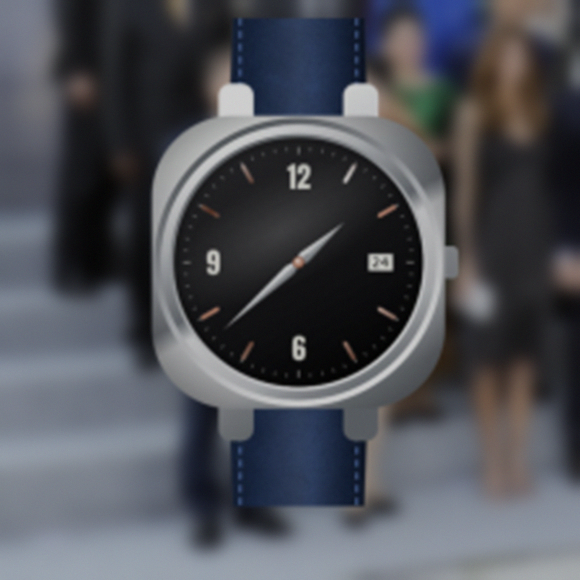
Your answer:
{"hour": 1, "minute": 38}
